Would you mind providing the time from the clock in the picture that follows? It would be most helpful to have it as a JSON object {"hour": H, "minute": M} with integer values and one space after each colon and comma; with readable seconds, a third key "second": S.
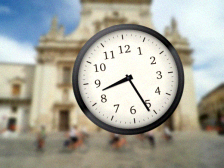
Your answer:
{"hour": 8, "minute": 26}
